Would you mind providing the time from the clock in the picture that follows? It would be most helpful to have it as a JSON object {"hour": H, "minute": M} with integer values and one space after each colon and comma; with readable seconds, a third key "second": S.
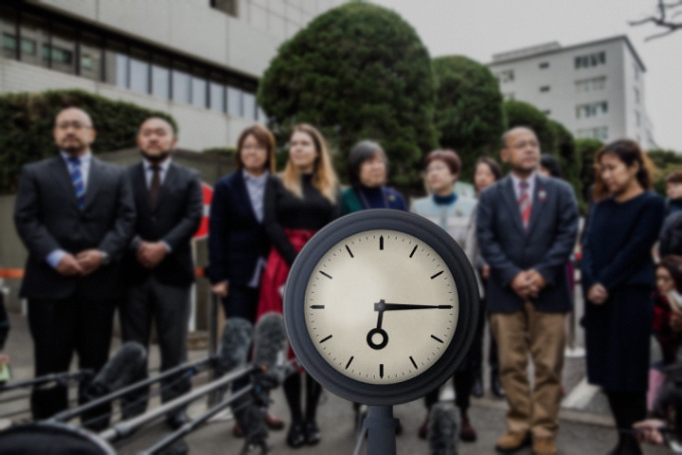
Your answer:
{"hour": 6, "minute": 15}
